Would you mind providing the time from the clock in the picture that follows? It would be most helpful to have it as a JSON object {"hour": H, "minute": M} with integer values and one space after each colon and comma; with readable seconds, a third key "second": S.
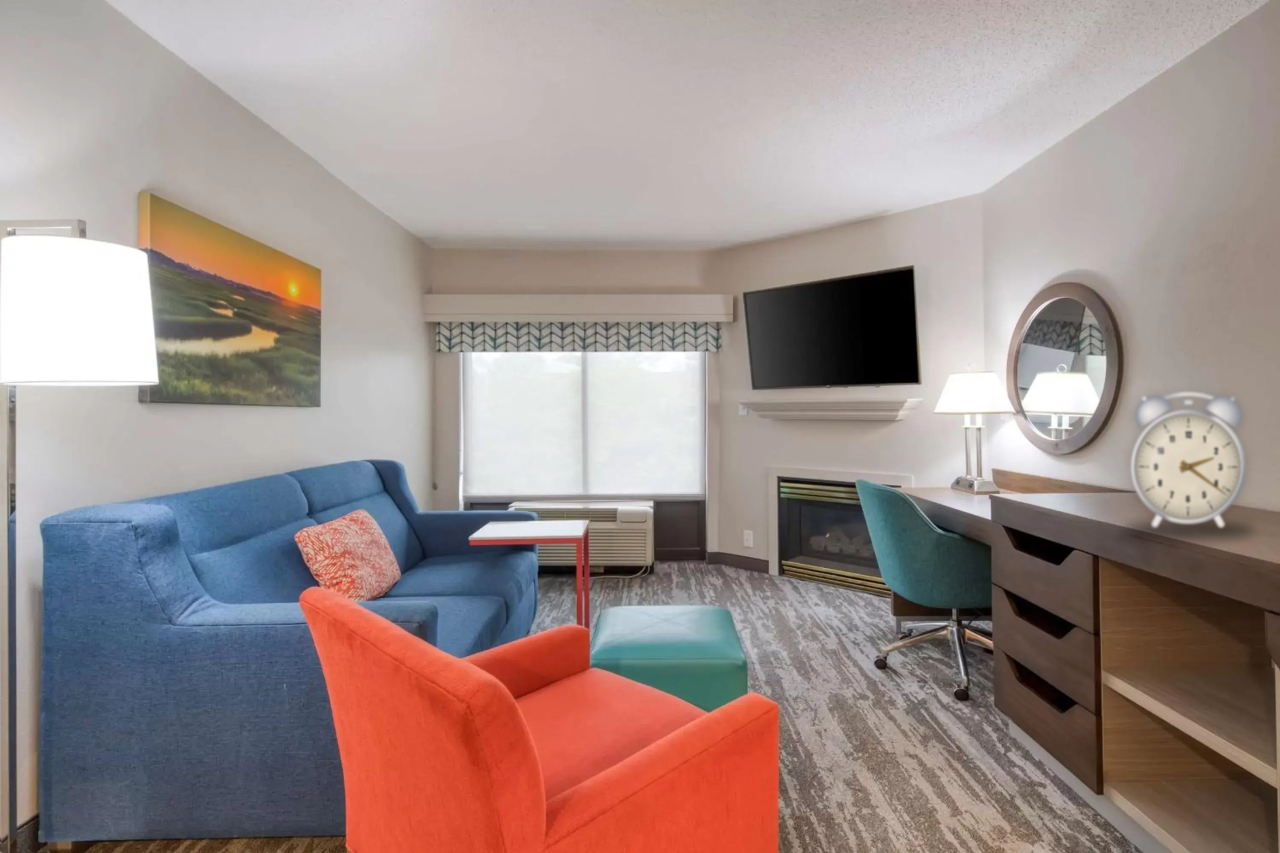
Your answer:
{"hour": 2, "minute": 21}
